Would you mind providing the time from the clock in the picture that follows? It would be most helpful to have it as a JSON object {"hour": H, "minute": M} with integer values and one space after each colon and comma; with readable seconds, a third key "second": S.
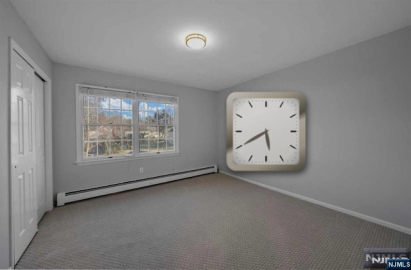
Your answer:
{"hour": 5, "minute": 40}
